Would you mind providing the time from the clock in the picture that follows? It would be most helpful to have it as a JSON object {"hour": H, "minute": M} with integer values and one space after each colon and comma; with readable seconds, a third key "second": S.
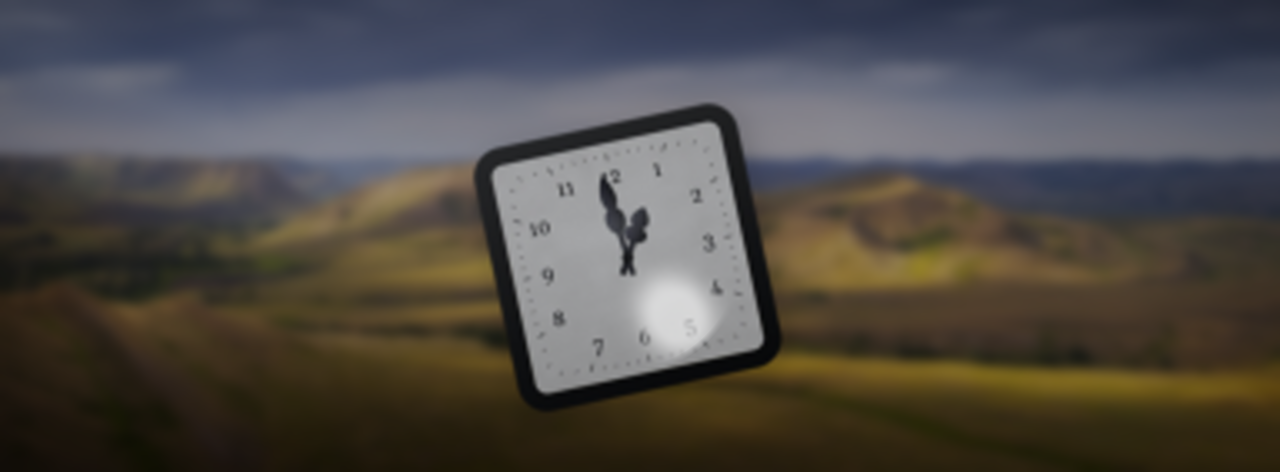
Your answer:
{"hour": 12, "minute": 59}
